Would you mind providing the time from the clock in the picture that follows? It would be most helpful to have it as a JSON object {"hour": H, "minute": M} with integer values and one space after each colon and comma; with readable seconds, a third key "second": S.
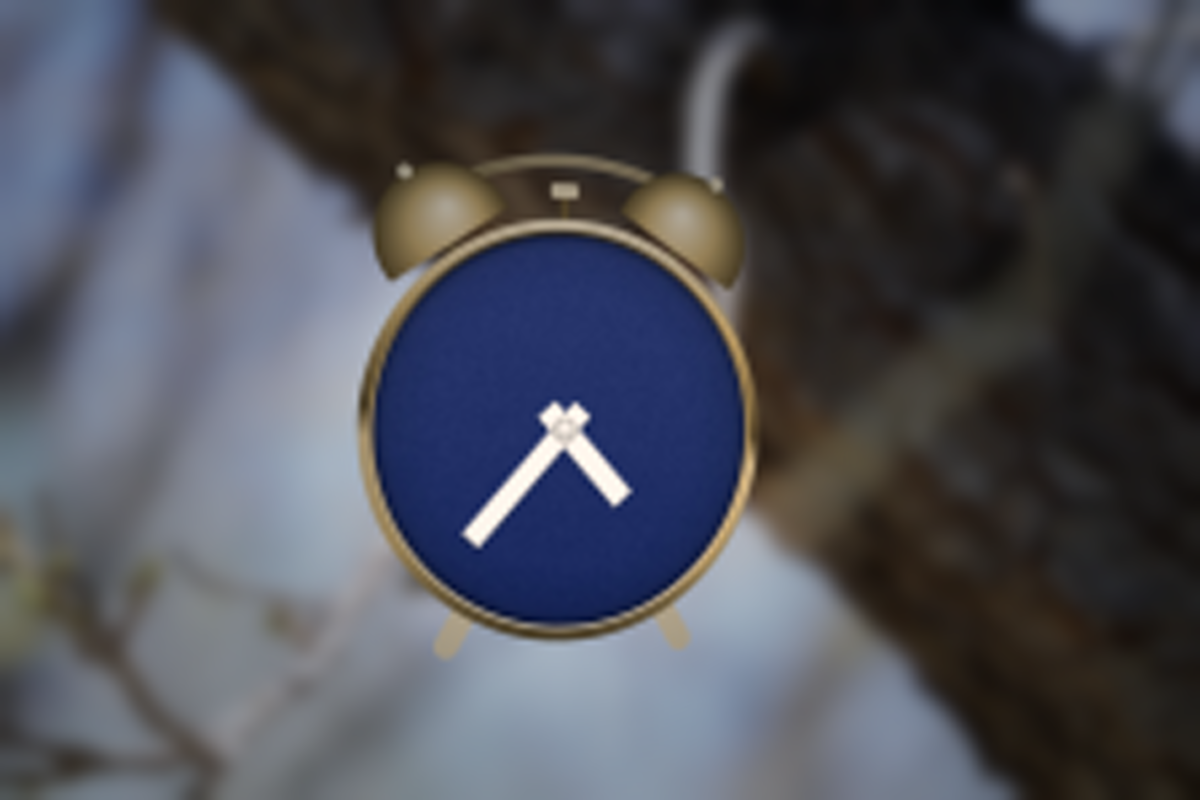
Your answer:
{"hour": 4, "minute": 37}
